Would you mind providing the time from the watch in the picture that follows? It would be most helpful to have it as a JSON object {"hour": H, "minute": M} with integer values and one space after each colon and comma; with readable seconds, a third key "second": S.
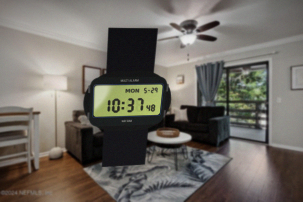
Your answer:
{"hour": 10, "minute": 37, "second": 48}
